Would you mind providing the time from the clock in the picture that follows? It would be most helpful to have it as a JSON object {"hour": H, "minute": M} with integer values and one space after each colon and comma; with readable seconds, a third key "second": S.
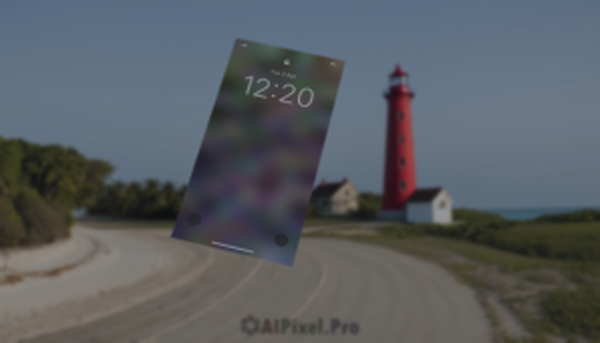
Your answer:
{"hour": 12, "minute": 20}
